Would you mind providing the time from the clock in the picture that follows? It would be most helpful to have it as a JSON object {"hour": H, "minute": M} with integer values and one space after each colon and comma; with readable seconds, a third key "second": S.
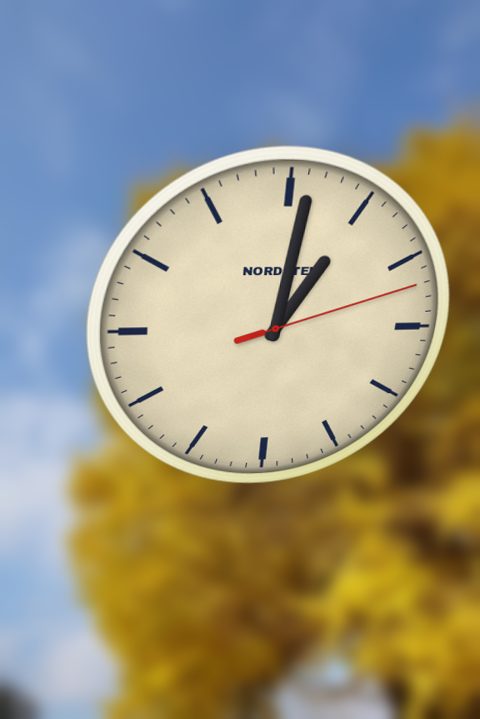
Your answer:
{"hour": 1, "minute": 1, "second": 12}
